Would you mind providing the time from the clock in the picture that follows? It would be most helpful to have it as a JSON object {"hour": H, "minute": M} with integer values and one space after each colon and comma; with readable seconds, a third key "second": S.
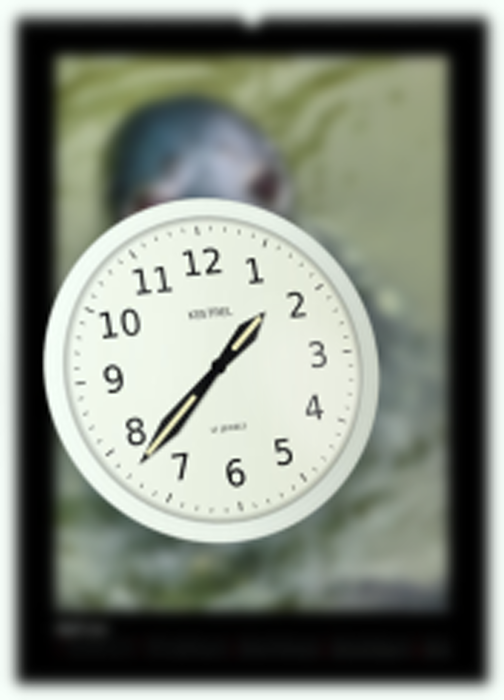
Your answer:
{"hour": 1, "minute": 38}
